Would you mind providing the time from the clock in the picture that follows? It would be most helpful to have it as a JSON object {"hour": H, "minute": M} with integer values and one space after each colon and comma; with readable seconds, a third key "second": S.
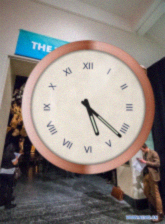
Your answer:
{"hour": 5, "minute": 22}
